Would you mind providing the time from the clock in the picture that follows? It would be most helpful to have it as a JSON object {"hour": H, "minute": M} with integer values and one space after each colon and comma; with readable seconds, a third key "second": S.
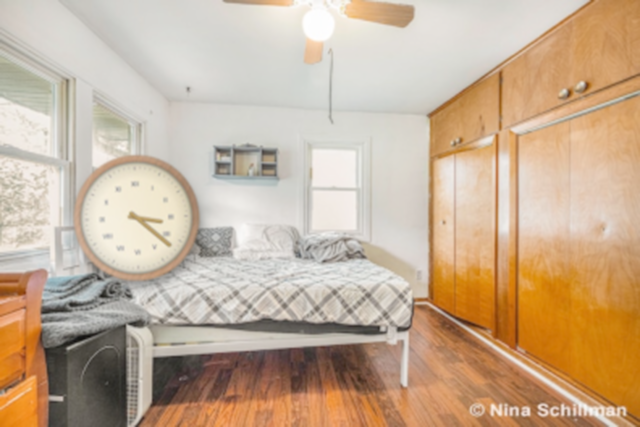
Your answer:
{"hour": 3, "minute": 22}
